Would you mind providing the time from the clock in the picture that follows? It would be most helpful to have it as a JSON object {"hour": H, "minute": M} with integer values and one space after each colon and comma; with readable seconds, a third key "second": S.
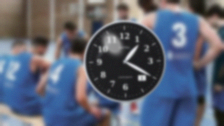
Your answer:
{"hour": 1, "minute": 20}
